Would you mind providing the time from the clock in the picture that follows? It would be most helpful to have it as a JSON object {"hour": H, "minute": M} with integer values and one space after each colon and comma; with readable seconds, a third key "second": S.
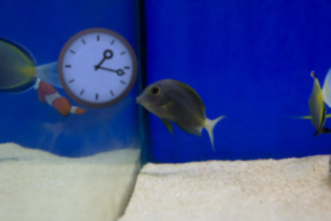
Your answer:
{"hour": 1, "minute": 17}
